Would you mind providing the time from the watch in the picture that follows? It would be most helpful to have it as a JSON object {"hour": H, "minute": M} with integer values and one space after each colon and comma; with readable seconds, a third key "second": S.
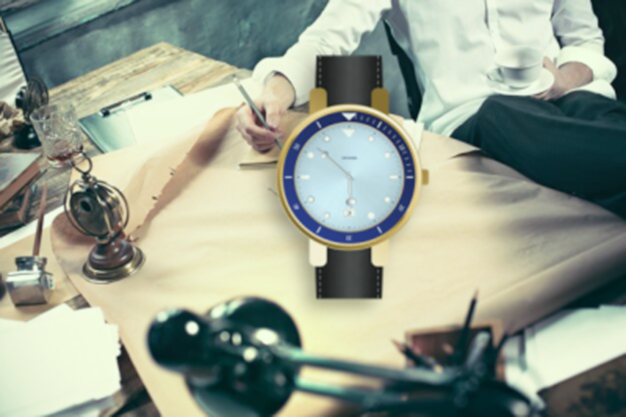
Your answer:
{"hour": 5, "minute": 52}
